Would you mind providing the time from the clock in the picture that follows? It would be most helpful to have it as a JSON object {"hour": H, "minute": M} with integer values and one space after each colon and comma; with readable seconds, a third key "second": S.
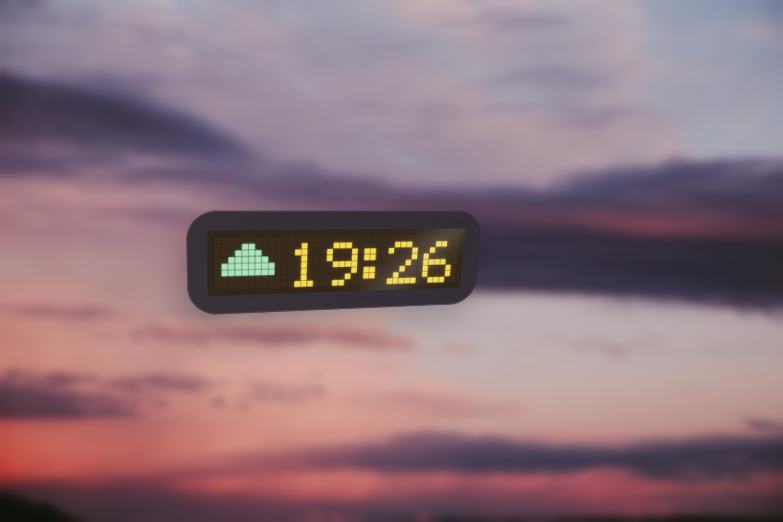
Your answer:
{"hour": 19, "minute": 26}
